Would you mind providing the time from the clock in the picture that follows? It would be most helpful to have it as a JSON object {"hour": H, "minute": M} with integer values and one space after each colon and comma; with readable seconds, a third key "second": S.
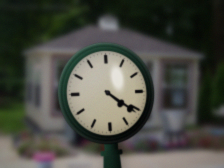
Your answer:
{"hour": 4, "minute": 21}
